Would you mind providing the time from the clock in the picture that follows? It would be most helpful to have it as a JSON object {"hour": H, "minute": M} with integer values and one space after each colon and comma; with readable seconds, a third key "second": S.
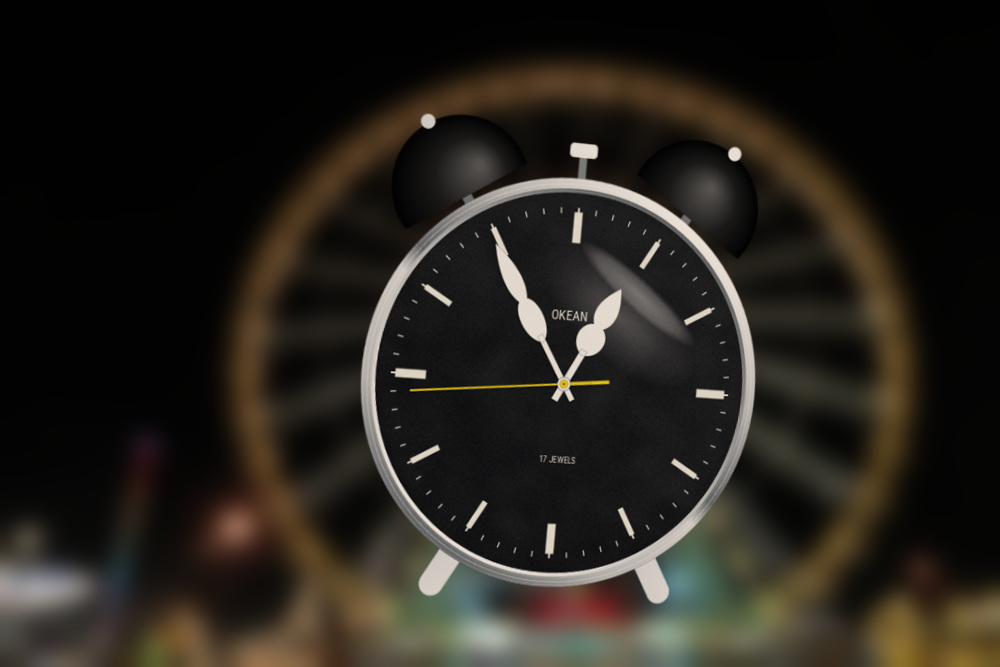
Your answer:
{"hour": 12, "minute": 54, "second": 44}
